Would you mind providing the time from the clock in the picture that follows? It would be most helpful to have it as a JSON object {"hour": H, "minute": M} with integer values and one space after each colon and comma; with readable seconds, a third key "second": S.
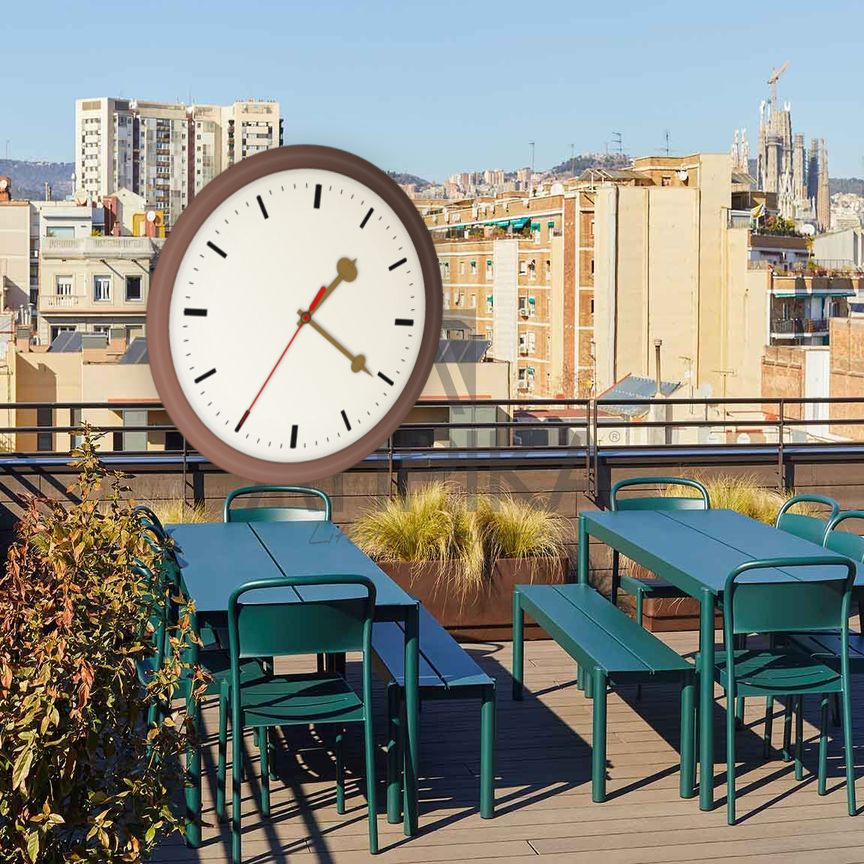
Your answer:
{"hour": 1, "minute": 20, "second": 35}
